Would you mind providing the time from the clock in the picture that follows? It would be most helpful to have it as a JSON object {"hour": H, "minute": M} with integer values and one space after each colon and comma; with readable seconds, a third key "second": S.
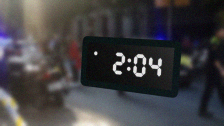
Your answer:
{"hour": 2, "minute": 4}
